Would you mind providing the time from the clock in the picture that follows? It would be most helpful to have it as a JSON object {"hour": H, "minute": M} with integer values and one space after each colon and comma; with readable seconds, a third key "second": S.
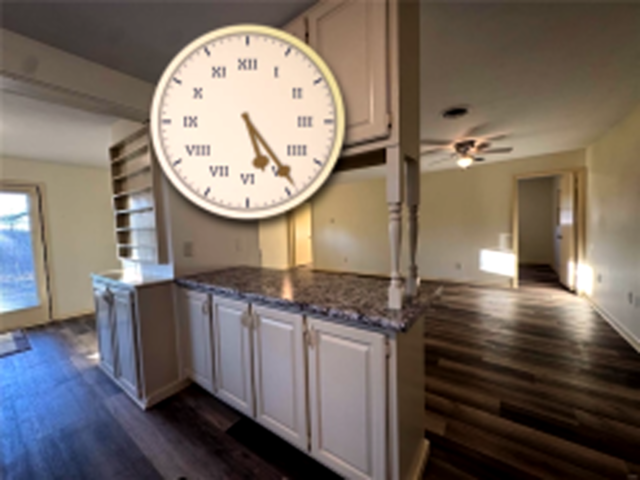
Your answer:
{"hour": 5, "minute": 24}
